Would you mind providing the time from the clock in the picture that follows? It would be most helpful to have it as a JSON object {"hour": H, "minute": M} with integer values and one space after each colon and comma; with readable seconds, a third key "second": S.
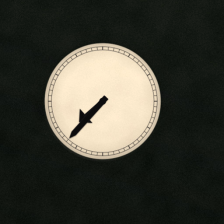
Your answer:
{"hour": 7, "minute": 37}
